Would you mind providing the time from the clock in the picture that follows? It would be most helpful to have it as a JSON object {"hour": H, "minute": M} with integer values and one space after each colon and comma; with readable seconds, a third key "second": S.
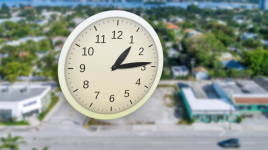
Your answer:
{"hour": 1, "minute": 14}
